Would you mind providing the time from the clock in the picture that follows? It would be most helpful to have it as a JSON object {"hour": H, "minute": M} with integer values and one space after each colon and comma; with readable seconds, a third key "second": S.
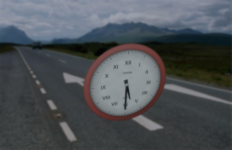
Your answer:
{"hour": 5, "minute": 30}
